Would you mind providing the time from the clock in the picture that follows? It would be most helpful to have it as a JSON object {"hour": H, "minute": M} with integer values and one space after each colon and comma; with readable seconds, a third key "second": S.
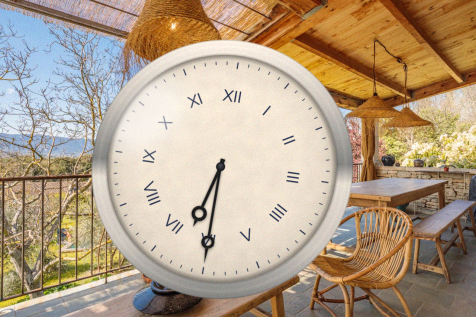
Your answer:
{"hour": 6, "minute": 30}
